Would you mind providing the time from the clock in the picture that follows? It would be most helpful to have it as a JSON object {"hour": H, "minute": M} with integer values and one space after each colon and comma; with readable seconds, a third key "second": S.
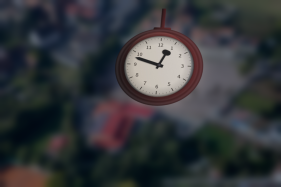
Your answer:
{"hour": 12, "minute": 48}
